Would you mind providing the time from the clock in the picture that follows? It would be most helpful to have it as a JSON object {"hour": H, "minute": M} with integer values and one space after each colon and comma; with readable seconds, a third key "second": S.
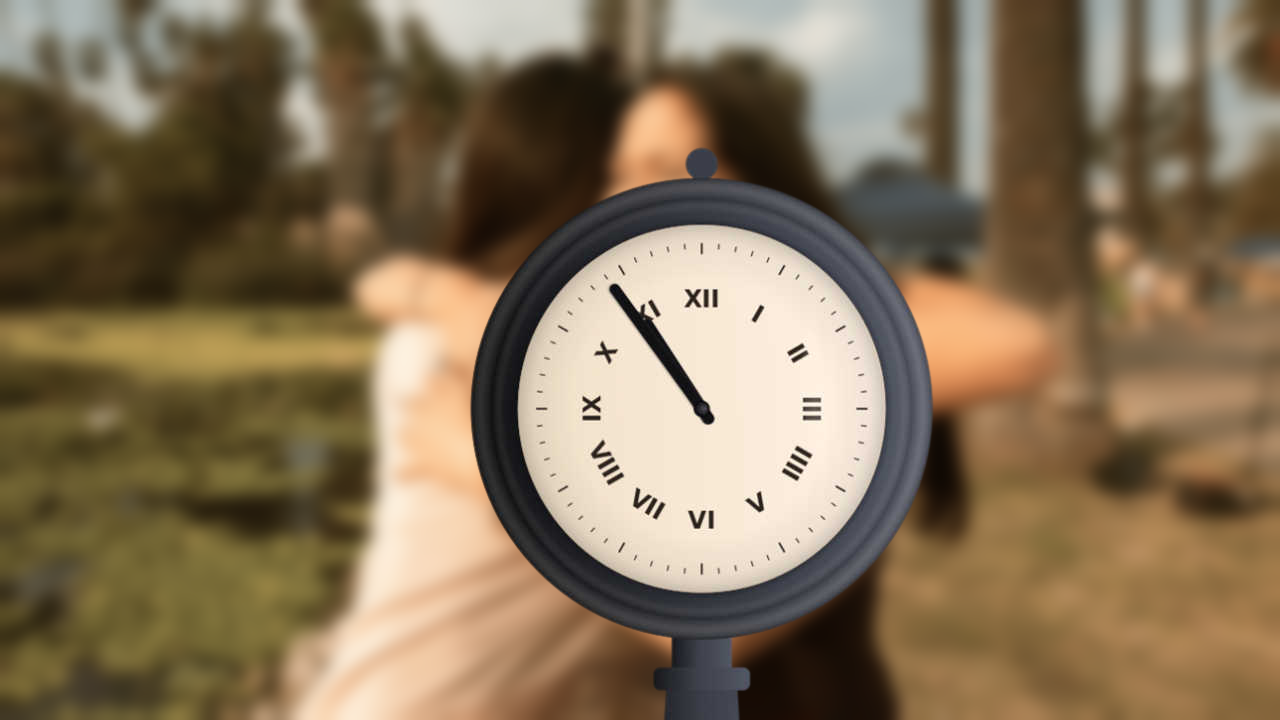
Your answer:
{"hour": 10, "minute": 54}
